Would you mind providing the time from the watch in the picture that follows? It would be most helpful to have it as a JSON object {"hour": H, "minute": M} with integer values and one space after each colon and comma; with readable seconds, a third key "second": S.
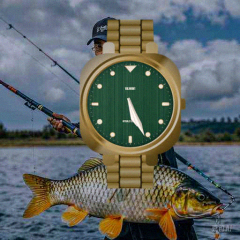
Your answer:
{"hour": 5, "minute": 26}
